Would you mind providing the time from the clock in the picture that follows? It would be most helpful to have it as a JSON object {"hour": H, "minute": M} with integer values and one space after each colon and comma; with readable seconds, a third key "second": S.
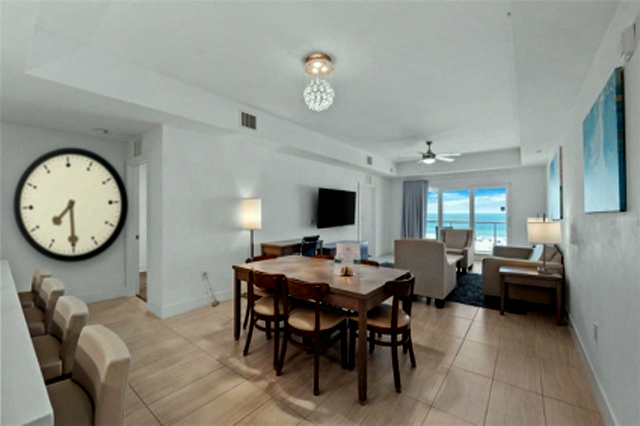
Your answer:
{"hour": 7, "minute": 30}
